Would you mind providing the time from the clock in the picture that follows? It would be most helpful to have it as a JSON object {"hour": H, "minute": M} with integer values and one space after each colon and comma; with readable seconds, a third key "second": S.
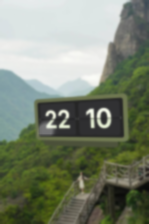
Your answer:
{"hour": 22, "minute": 10}
